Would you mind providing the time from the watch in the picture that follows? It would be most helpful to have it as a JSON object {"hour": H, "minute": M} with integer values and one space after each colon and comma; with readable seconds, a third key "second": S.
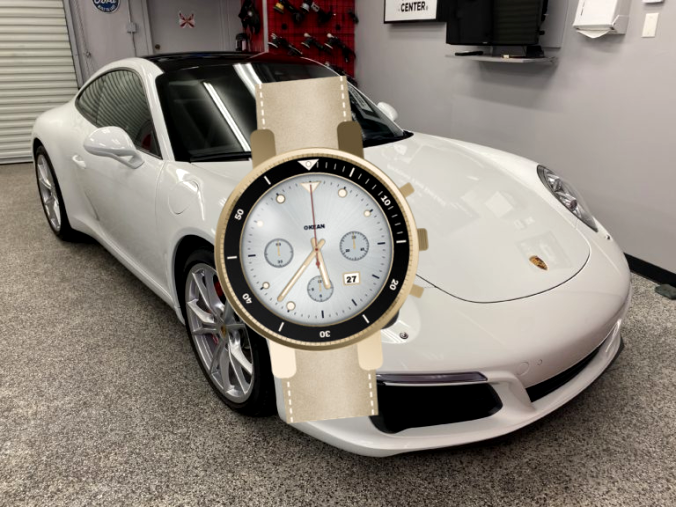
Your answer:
{"hour": 5, "minute": 37}
